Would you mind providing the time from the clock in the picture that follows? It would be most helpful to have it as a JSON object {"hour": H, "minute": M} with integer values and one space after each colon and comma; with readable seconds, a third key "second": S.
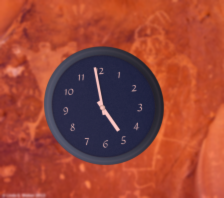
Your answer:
{"hour": 4, "minute": 59}
